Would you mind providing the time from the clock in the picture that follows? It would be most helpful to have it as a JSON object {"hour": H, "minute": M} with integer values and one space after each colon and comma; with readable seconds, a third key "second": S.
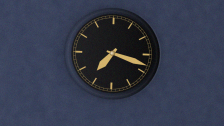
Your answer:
{"hour": 7, "minute": 18}
